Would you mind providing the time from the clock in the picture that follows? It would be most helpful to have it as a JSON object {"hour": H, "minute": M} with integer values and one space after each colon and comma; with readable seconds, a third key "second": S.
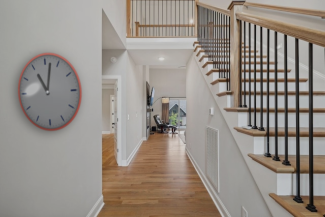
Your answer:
{"hour": 11, "minute": 2}
